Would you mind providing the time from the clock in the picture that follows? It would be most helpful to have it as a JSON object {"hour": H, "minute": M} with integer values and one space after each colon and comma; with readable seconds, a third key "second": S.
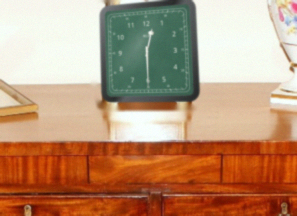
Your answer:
{"hour": 12, "minute": 30}
